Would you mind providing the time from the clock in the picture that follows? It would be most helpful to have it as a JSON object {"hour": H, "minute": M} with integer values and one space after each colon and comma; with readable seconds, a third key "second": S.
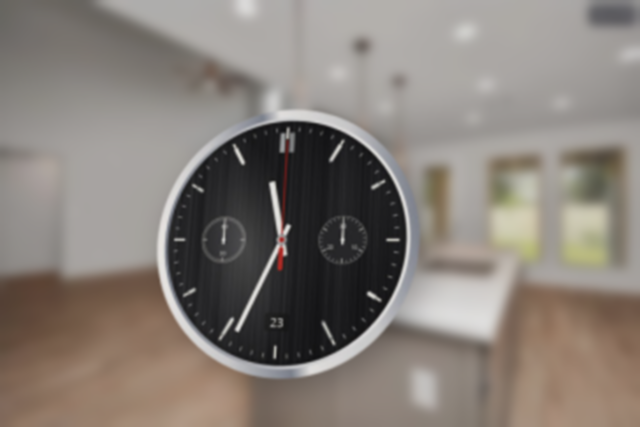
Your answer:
{"hour": 11, "minute": 34}
